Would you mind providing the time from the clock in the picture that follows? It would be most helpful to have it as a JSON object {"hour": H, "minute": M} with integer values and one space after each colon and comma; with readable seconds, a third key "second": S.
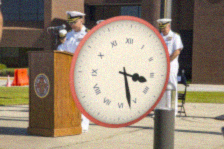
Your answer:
{"hour": 3, "minute": 27}
